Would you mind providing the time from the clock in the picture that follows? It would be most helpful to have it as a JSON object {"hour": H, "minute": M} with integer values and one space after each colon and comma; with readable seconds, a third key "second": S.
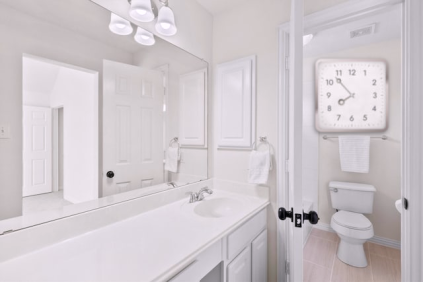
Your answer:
{"hour": 7, "minute": 53}
